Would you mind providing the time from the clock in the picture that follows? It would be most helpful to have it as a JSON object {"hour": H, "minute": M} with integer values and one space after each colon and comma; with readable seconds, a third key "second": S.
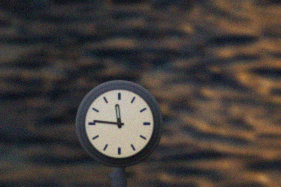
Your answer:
{"hour": 11, "minute": 46}
